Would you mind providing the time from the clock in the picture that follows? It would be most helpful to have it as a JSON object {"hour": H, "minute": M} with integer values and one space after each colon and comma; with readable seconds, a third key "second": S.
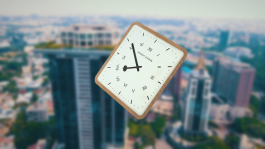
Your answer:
{"hour": 7, "minute": 51}
